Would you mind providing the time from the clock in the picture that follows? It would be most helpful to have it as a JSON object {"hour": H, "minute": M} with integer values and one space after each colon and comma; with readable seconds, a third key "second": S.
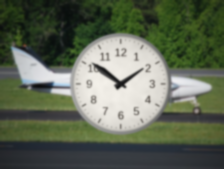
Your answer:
{"hour": 1, "minute": 51}
